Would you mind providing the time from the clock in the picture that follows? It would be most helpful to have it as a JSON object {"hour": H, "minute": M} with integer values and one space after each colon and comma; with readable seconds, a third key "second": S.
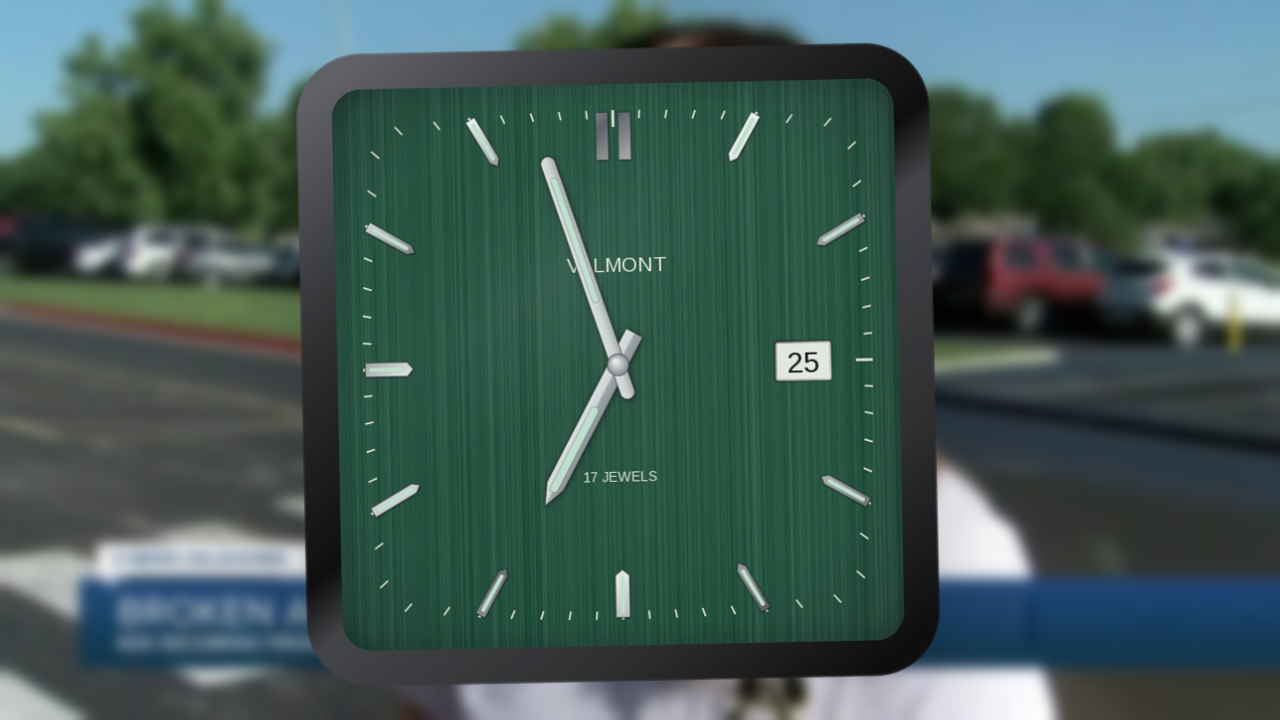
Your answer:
{"hour": 6, "minute": 57}
